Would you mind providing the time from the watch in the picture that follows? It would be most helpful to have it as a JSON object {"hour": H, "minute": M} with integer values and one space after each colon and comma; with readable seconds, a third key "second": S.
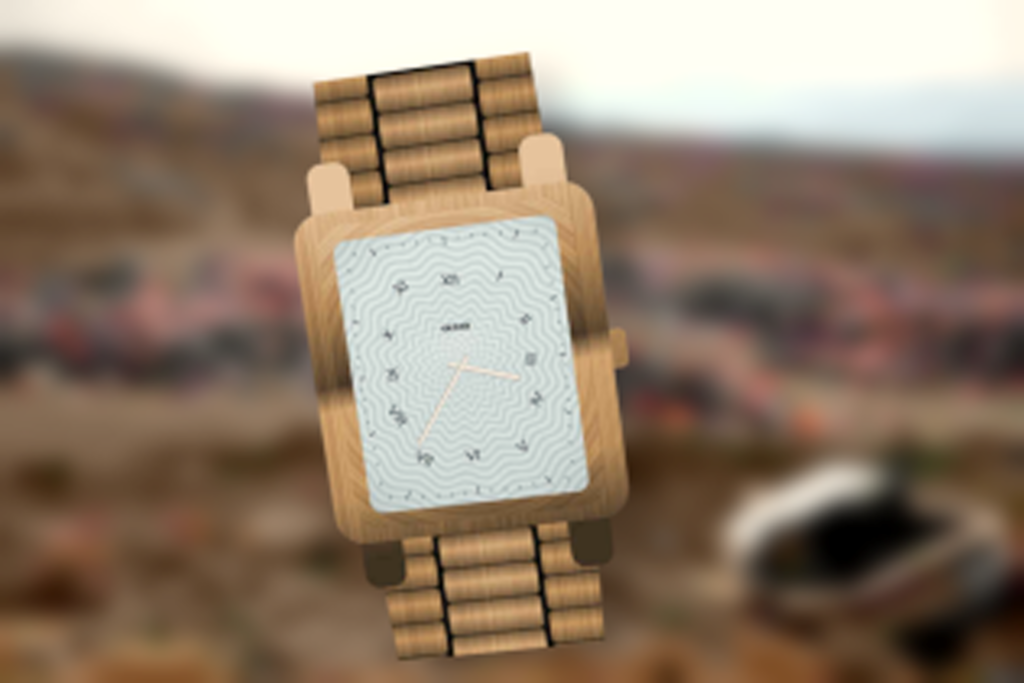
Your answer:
{"hour": 3, "minute": 36}
